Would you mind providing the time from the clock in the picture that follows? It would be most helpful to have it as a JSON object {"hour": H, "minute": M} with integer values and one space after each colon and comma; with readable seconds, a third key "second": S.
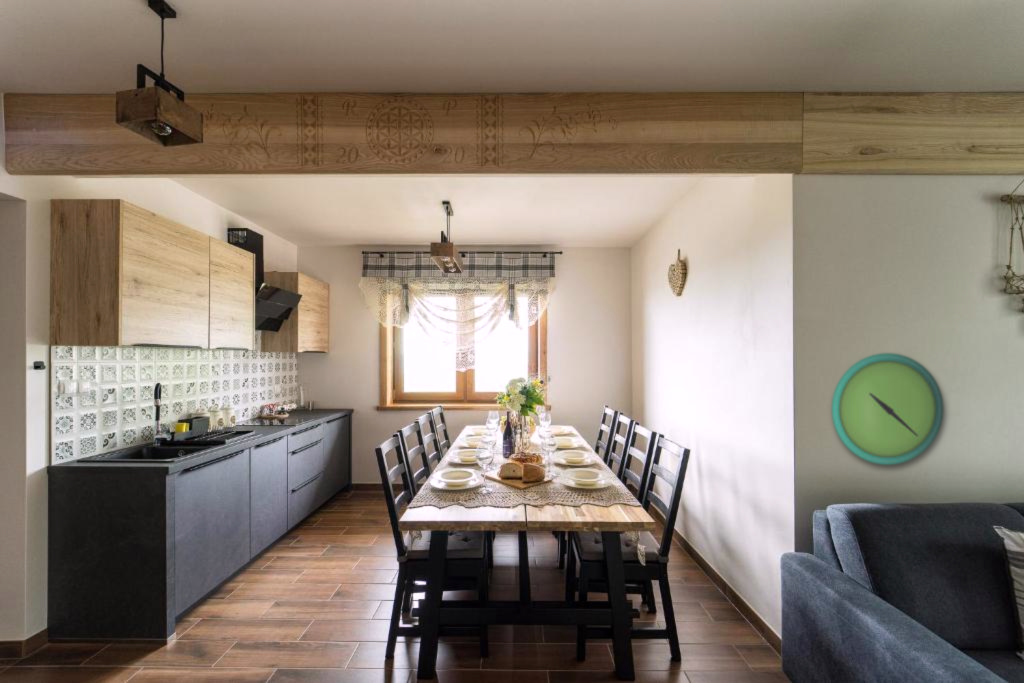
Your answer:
{"hour": 10, "minute": 22}
